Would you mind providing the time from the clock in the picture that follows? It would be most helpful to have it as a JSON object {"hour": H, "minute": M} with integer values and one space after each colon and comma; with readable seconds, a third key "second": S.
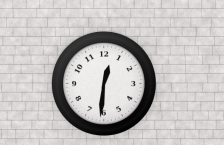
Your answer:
{"hour": 12, "minute": 31}
